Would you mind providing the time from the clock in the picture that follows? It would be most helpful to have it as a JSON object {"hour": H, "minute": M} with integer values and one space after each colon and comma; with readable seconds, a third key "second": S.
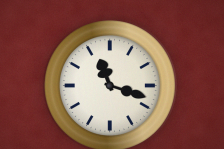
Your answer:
{"hour": 11, "minute": 18}
